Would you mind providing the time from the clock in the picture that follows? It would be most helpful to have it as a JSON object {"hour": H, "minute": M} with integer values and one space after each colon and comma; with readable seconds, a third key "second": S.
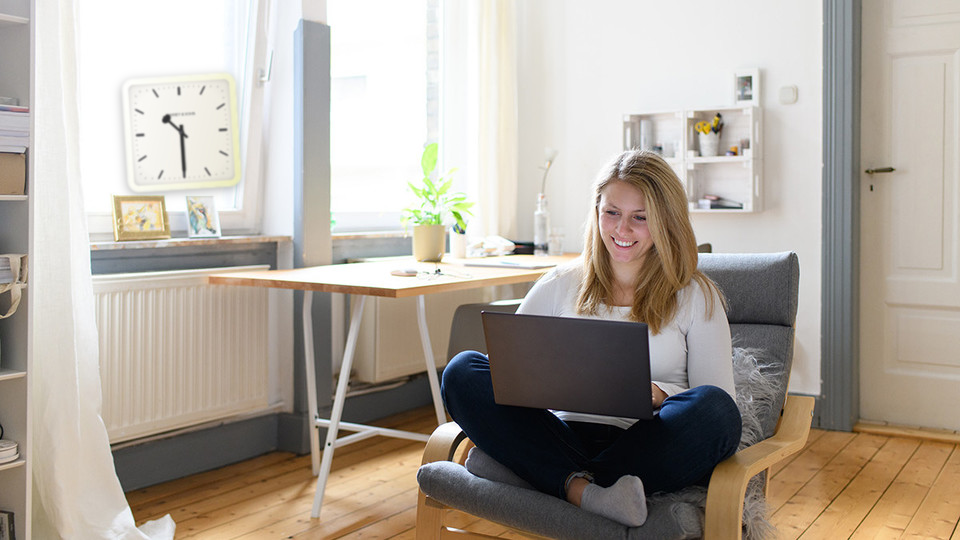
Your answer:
{"hour": 10, "minute": 30}
